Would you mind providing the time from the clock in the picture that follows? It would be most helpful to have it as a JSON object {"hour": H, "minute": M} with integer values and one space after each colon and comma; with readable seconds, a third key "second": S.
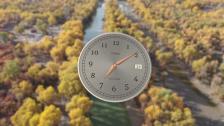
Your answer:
{"hour": 7, "minute": 9}
